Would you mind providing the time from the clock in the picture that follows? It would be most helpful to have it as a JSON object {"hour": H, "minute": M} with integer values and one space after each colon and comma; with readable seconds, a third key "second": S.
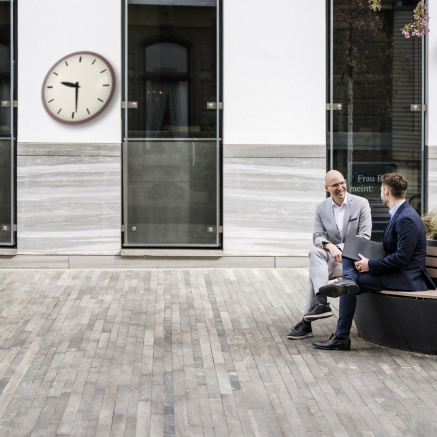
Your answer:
{"hour": 9, "minute": 29}
